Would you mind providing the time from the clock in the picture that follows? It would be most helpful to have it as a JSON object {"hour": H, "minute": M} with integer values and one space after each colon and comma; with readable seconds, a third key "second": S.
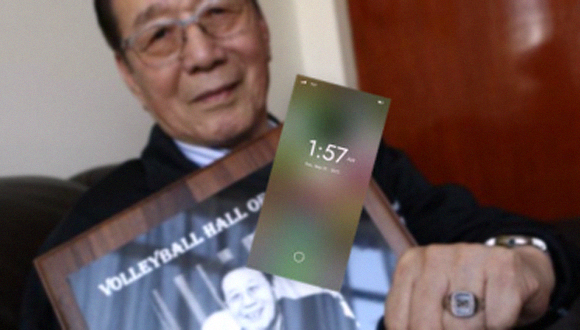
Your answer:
{"hour": 1, "minute": 57}
